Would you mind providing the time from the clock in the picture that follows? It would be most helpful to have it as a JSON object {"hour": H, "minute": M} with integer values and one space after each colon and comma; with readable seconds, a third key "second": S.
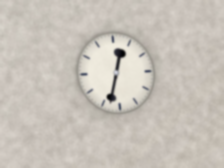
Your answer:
{"hour": 12, "minute": 33}
